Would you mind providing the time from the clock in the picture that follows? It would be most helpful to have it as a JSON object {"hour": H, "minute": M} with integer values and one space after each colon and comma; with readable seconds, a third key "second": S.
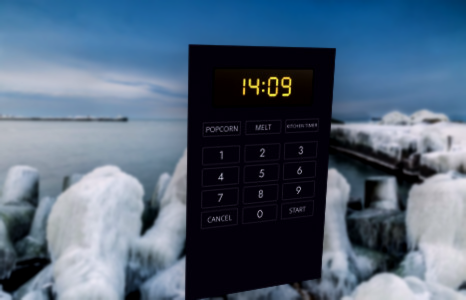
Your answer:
{"hour": 14, "minute": 9}
